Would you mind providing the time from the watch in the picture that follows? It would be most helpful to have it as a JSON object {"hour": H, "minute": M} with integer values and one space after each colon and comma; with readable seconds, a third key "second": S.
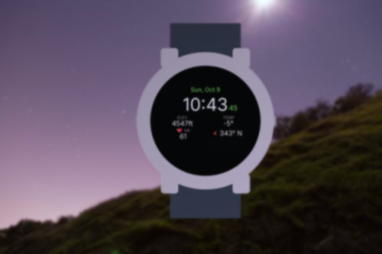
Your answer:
{"hour": 10, "minute": 43}
